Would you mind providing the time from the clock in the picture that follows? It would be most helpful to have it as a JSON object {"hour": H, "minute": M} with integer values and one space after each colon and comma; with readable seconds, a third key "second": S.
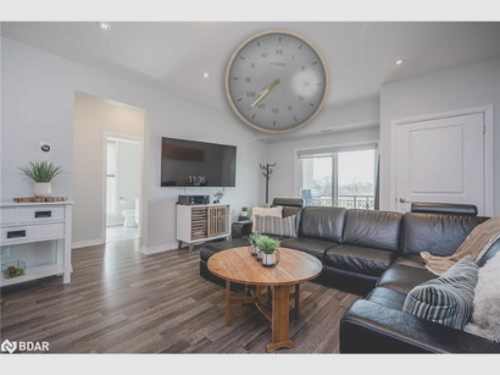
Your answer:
{"hour": 7, "minute": 37}
